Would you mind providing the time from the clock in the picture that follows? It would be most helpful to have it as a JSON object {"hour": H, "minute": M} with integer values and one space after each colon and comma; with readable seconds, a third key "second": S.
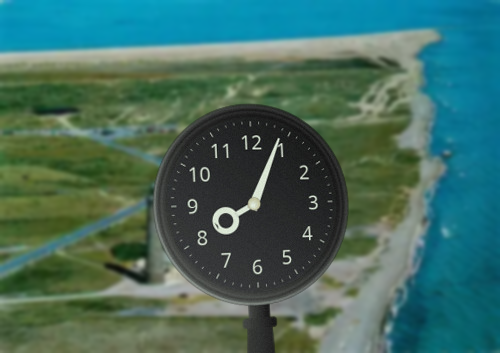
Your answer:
{"hour": 8, "minute": 4}
